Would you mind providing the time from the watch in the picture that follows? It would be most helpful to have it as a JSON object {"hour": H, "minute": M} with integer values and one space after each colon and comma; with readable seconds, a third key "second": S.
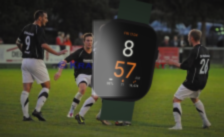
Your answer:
{"hour": 8, "minute": 57}
